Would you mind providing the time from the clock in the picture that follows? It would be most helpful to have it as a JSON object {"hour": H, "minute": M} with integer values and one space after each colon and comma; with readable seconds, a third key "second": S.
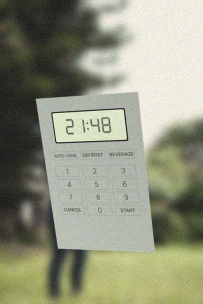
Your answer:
{"hour": 21, "minute": 48}
